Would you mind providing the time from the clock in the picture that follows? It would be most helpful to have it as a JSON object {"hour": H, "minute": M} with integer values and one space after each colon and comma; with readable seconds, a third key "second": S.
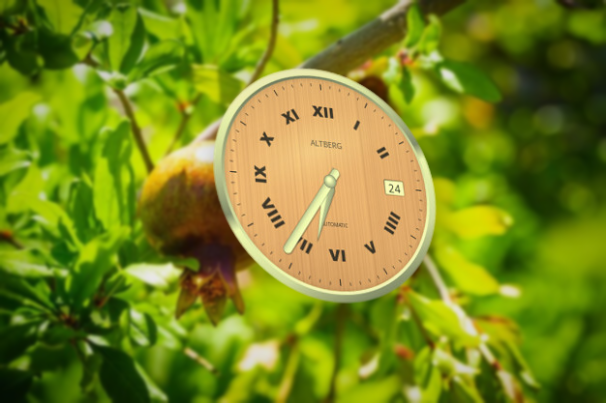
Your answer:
{"hour": 6, "minute": 36}
